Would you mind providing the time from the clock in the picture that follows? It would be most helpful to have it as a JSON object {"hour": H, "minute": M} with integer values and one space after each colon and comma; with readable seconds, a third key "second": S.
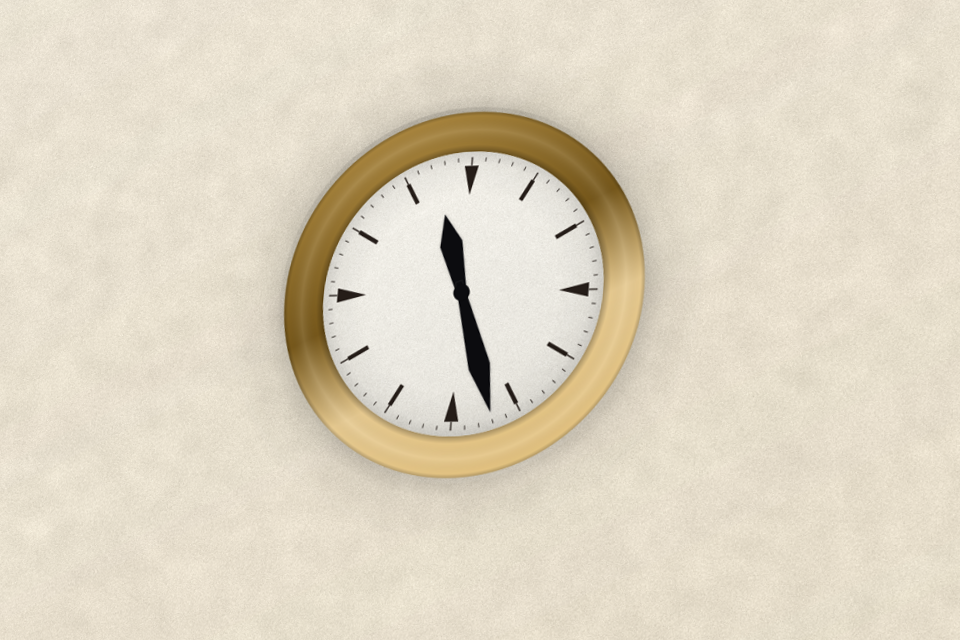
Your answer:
{"hour": 11, "minute": 27}
